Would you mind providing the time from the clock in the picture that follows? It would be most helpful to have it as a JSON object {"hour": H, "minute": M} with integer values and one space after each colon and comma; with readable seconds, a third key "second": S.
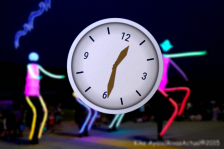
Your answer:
{"hour": 12, "minute": 29}
